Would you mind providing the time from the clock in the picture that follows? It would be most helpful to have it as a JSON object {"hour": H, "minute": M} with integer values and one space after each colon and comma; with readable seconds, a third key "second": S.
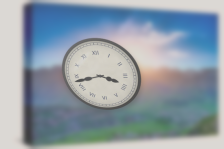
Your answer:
{"hour": 3, "minute": 43}
